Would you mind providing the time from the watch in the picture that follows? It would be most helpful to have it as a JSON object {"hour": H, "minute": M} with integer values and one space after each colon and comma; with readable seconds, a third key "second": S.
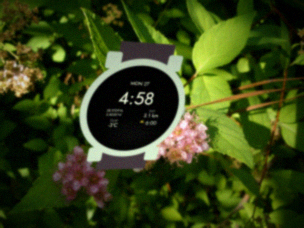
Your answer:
{"hour": 4, "minute": 58}
